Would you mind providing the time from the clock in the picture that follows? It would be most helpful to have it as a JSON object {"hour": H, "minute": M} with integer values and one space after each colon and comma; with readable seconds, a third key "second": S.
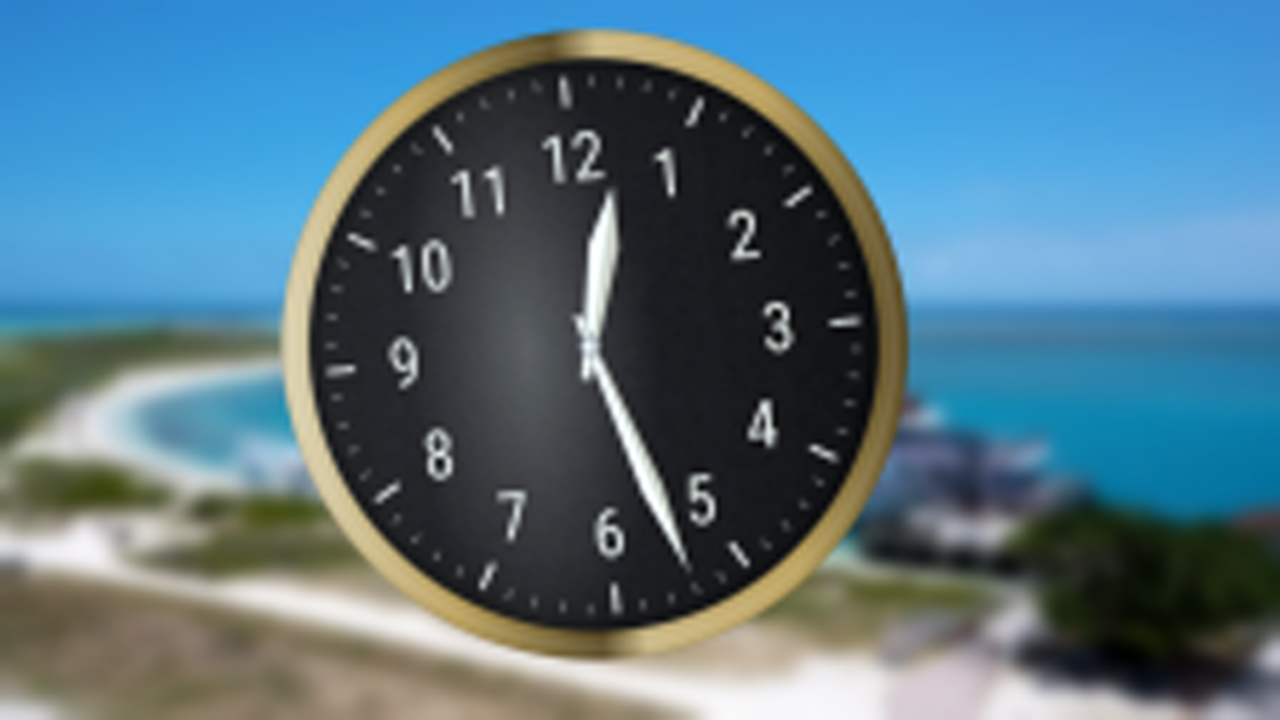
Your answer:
{"hour": 12, "minute": 27}
